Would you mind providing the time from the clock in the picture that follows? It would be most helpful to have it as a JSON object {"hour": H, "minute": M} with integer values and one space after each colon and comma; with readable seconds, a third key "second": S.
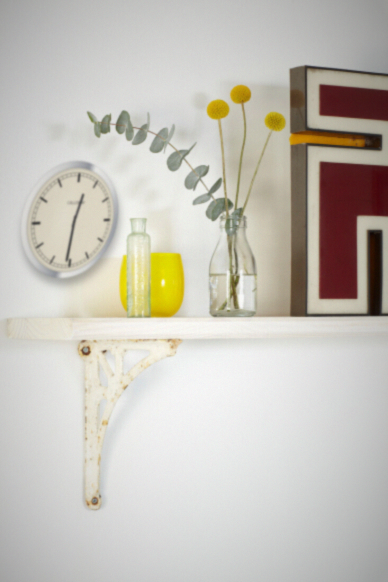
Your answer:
{"hour": 12, "minute": 31}
